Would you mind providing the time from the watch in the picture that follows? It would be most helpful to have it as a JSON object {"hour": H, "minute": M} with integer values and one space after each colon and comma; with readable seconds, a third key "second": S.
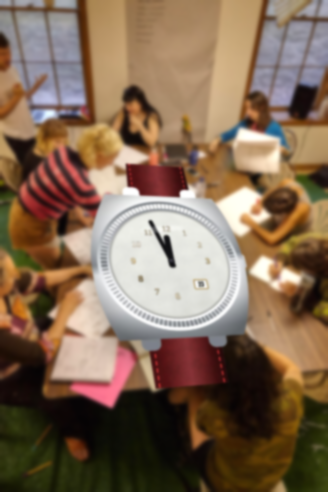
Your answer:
{"hour": 11, "minute": 57}
